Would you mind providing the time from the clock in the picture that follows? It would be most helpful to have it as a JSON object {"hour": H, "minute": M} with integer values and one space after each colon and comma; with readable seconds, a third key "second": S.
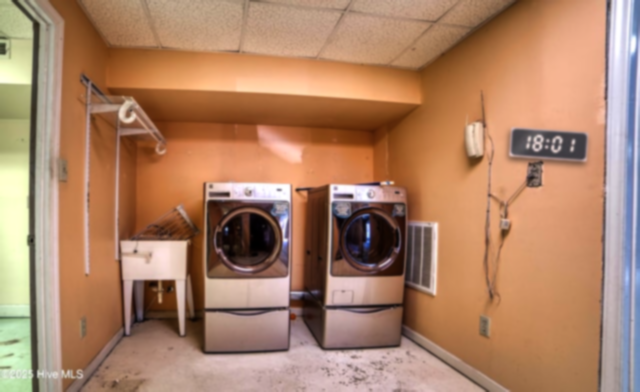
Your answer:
{"hour": 18, "minute": 1}
